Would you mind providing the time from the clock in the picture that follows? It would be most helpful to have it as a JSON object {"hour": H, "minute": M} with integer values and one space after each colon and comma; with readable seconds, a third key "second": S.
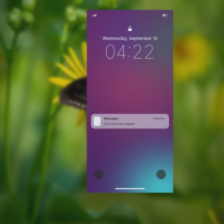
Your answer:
{"hour": 4, "minute": 22}
